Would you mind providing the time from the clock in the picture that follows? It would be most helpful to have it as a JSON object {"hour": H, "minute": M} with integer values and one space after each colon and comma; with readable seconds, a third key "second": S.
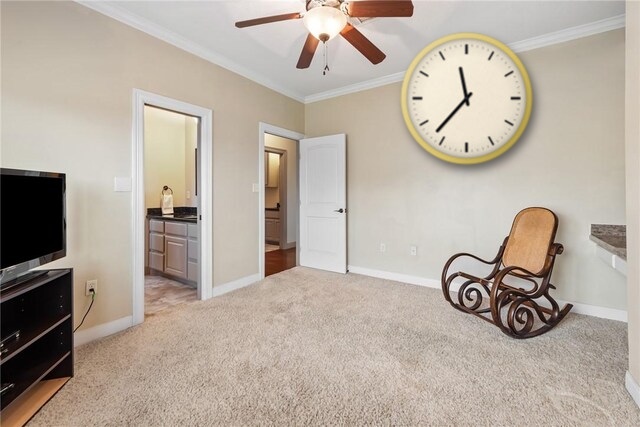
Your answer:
{"hour": 11, "minute": 37}
